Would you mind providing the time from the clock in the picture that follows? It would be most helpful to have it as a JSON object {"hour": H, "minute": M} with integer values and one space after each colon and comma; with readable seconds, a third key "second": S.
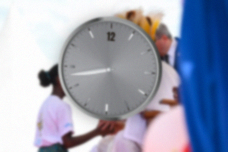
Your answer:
{"hour": 8, "minute": 43}
